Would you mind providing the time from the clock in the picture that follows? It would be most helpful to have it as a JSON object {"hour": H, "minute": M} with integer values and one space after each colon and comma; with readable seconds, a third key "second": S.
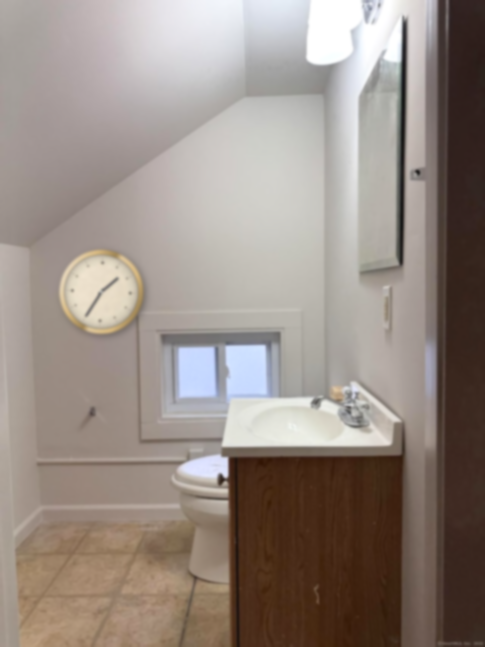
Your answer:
{"hour": 1, "minute": 35}
